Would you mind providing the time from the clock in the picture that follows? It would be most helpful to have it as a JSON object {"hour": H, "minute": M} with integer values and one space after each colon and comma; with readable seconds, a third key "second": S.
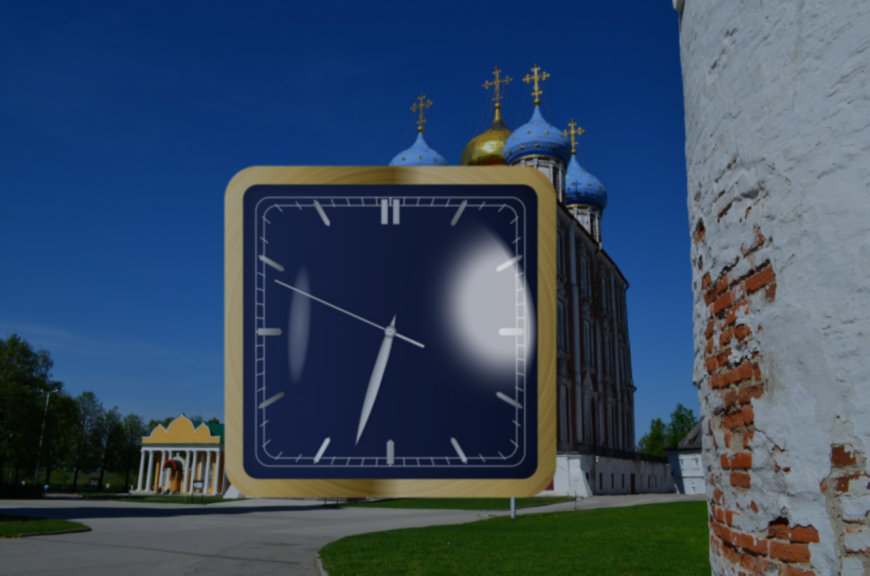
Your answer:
{"hour": 6, "minute": 32, "second": 49}
